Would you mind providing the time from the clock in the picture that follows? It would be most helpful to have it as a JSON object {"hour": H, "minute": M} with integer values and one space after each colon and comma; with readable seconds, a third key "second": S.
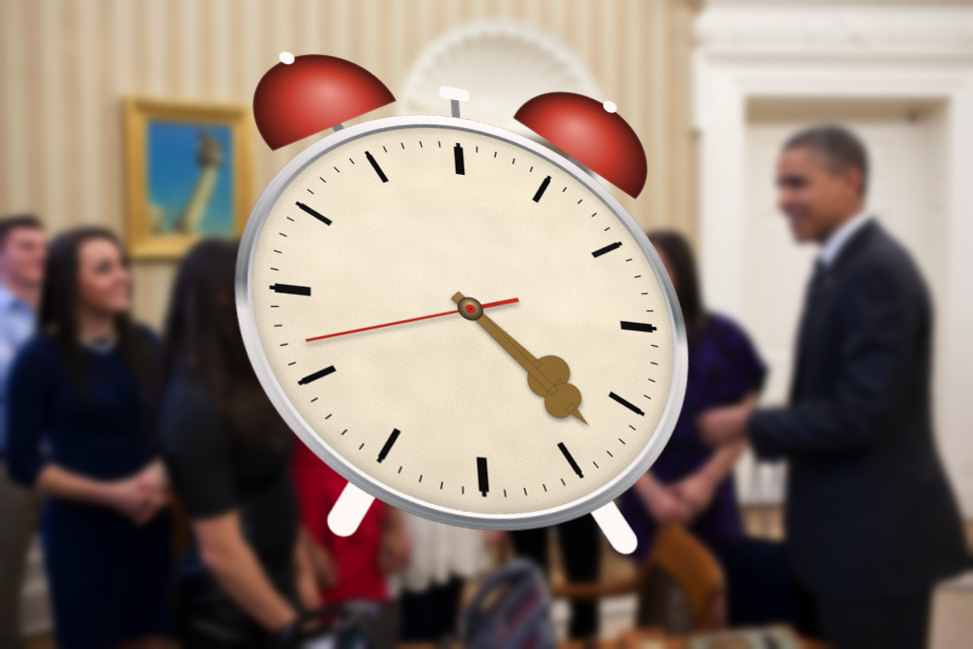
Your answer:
{"hour": 4, "minute": 22, "second": 42}
